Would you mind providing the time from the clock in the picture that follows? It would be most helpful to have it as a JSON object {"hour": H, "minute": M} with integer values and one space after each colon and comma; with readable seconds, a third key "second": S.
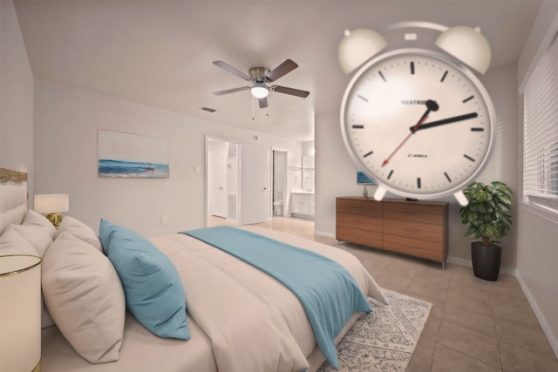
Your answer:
{"hour": 1, "minute": 12, "second": 37}
